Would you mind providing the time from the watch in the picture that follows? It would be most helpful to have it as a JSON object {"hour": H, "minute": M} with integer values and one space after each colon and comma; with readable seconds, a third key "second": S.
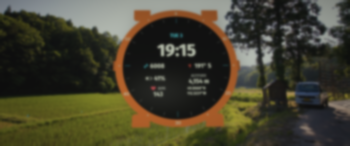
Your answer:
{"hour": 19, "minute": 15}
